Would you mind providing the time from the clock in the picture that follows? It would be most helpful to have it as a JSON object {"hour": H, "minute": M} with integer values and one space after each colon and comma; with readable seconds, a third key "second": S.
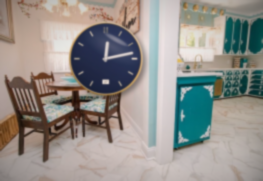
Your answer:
{"hour": 12, "minute": 13}
